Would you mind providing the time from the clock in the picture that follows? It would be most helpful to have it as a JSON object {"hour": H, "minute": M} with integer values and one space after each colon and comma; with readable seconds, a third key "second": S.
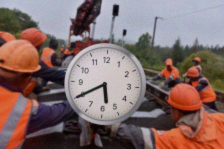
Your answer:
{"hour": 5, "minute": 40}
